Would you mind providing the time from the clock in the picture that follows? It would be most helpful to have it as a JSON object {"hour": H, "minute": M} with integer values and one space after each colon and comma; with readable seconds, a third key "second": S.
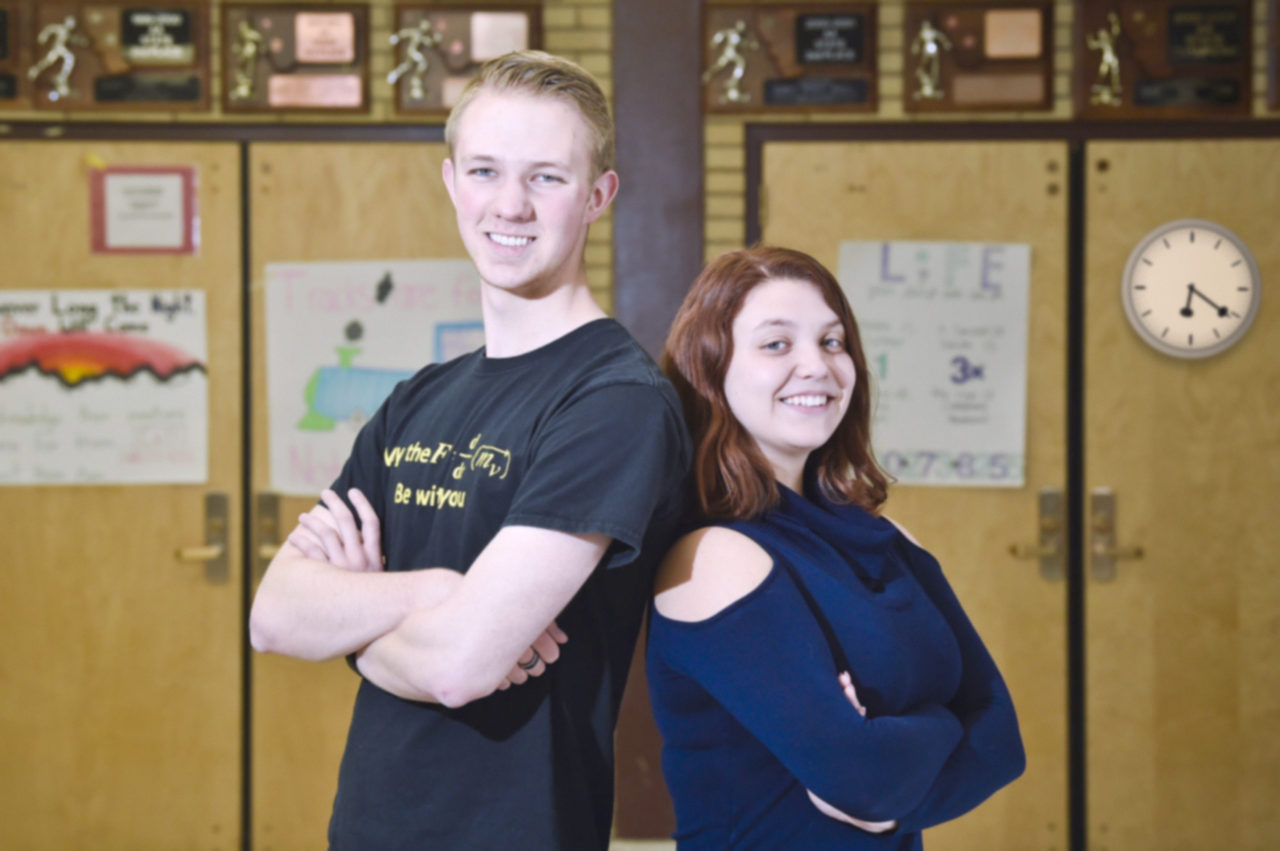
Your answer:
{"hour": 6, "minute": 21}
